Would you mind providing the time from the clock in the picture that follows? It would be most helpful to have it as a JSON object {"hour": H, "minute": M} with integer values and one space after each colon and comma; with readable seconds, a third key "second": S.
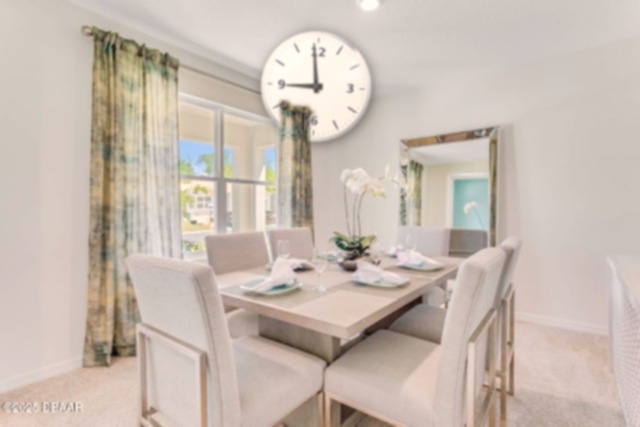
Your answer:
{"hour": 8, "minute": 59}
